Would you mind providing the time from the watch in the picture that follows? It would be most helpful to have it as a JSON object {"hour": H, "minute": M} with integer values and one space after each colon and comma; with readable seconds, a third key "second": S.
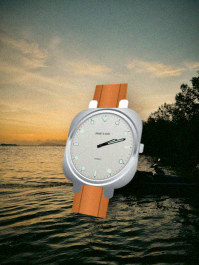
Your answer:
{"hour": 2, "minute": 12}
